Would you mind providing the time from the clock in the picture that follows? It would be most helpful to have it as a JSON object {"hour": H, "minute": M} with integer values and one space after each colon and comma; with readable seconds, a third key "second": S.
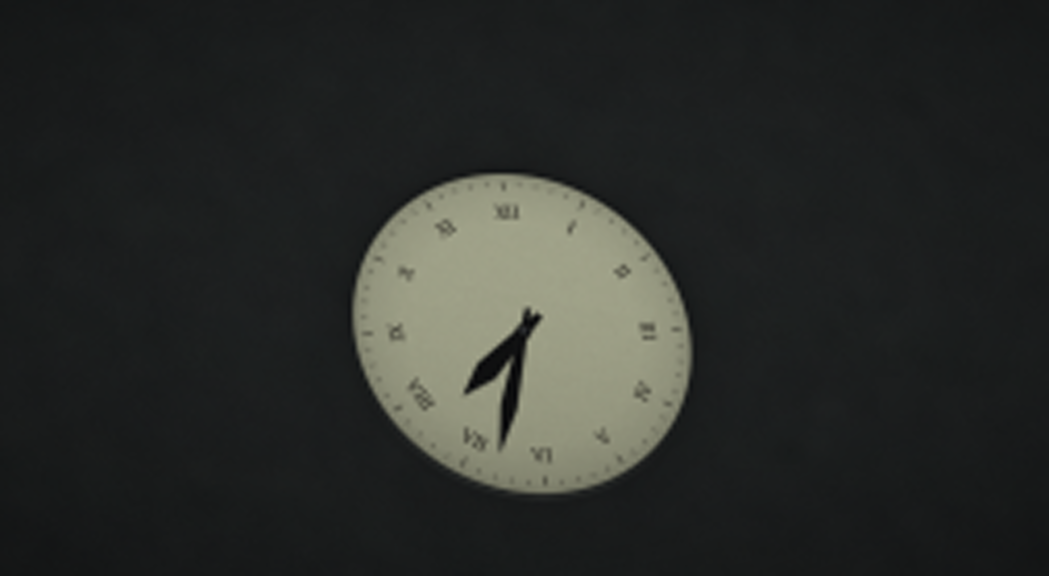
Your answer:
{"hour": 7, "minute": 33}
